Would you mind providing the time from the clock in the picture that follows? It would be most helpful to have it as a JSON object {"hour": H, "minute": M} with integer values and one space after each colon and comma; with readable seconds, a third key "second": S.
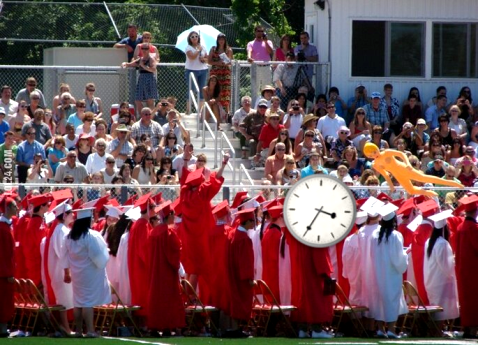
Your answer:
{"hour": 3, "minute": 35}
